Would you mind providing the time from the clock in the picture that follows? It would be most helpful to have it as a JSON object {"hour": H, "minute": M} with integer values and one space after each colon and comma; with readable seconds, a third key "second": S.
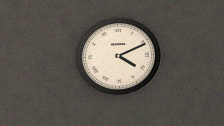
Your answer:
{"hour": 4, "minute": 11}
